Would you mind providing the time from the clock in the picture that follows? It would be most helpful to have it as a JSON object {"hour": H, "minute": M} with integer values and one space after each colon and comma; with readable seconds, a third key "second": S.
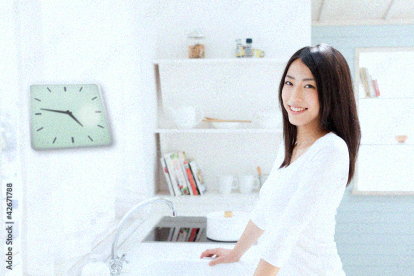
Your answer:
{"hour": 4, "minute": 47}
